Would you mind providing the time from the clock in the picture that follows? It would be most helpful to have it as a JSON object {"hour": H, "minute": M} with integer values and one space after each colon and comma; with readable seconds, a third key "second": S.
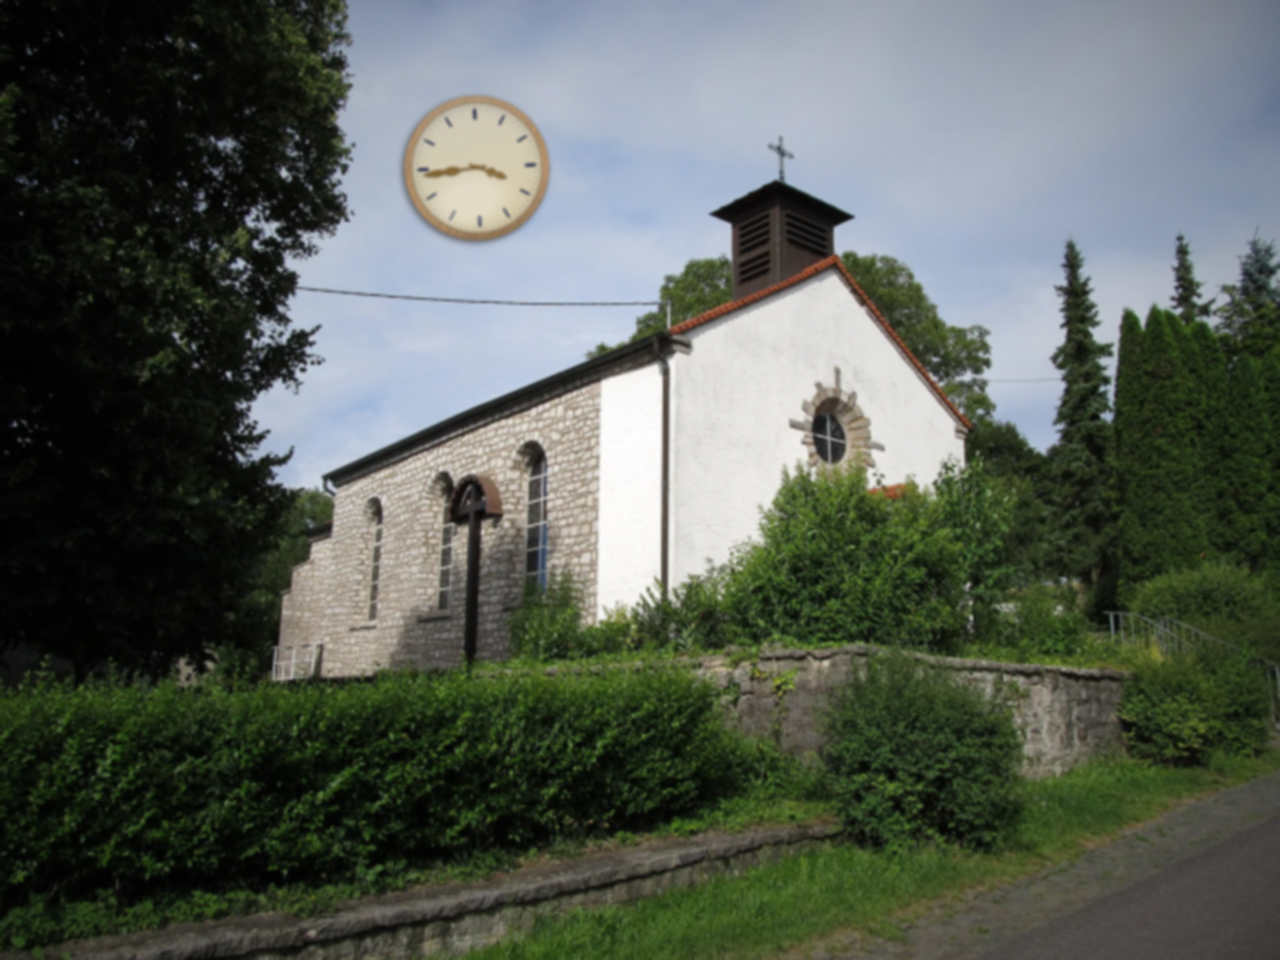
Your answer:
{"hour": 3, "minute": 44}
